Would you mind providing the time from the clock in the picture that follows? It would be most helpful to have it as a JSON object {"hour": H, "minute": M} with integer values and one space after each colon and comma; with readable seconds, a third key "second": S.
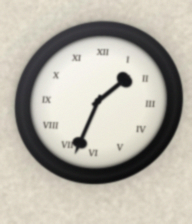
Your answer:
{"hour": 1, "minute": 33}
